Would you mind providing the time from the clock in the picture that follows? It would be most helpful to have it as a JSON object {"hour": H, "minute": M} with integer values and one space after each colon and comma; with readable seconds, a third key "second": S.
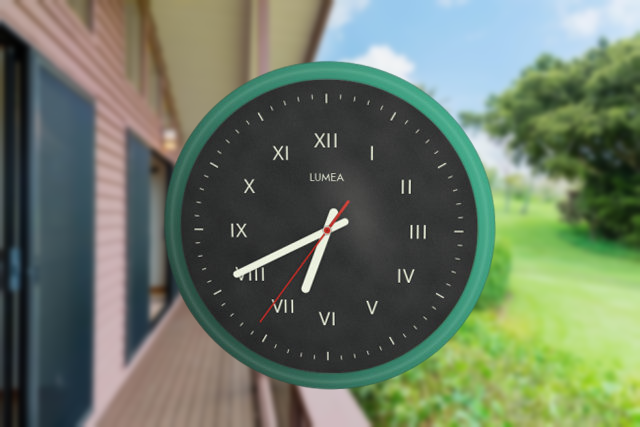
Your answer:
{"hour": 6, "minute": 40, "second": 36}
